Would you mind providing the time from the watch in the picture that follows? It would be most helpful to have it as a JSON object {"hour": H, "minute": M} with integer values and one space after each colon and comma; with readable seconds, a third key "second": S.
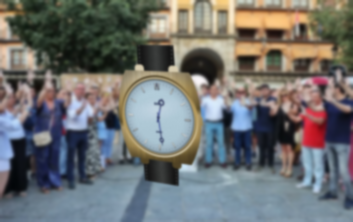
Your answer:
{"hour": 12, "minute": 29}
